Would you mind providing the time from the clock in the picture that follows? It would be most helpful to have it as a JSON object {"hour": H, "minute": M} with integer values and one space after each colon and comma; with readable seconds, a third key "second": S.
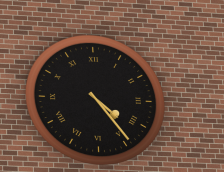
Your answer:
{"hour": 4, "minute": 24}
